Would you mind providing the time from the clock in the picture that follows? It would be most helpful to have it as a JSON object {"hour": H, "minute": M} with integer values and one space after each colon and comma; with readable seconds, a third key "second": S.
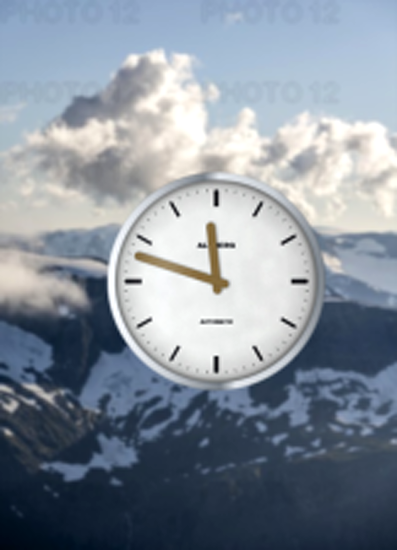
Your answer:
{"hour": 11, "minute": 48}
